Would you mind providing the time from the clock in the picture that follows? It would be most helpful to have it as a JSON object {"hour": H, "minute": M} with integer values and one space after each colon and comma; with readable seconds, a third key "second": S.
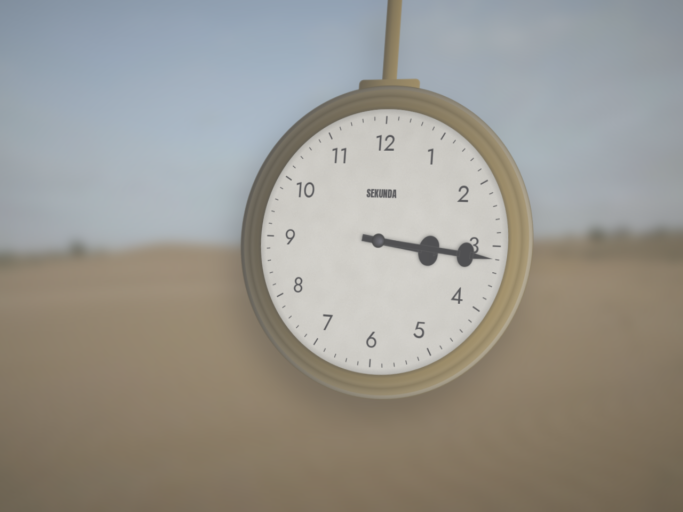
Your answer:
{"hour": 3, "minute": 16}
